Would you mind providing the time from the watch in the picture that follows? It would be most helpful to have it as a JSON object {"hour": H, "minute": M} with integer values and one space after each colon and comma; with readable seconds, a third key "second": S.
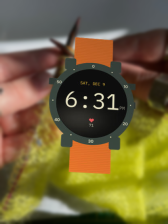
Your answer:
{"hour": 6, "minute": 31}
